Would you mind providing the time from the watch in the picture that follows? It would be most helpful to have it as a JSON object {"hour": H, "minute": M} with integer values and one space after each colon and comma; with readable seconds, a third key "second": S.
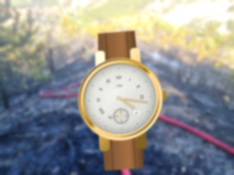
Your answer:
{"hour": 4, "minute": 17}
